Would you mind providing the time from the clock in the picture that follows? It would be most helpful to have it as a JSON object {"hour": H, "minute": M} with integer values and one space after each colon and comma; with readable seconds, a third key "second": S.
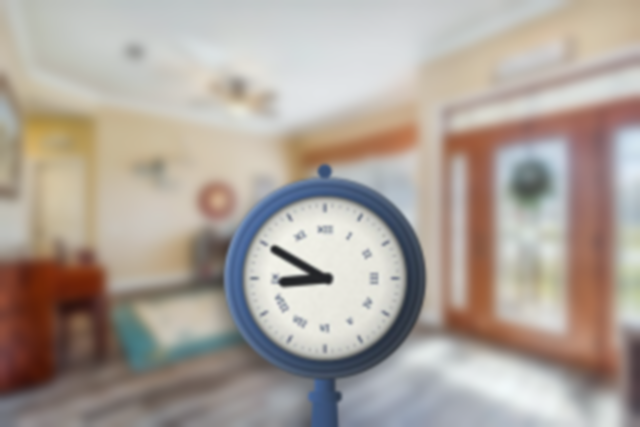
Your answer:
{"hour": 8, "minute": 50}
